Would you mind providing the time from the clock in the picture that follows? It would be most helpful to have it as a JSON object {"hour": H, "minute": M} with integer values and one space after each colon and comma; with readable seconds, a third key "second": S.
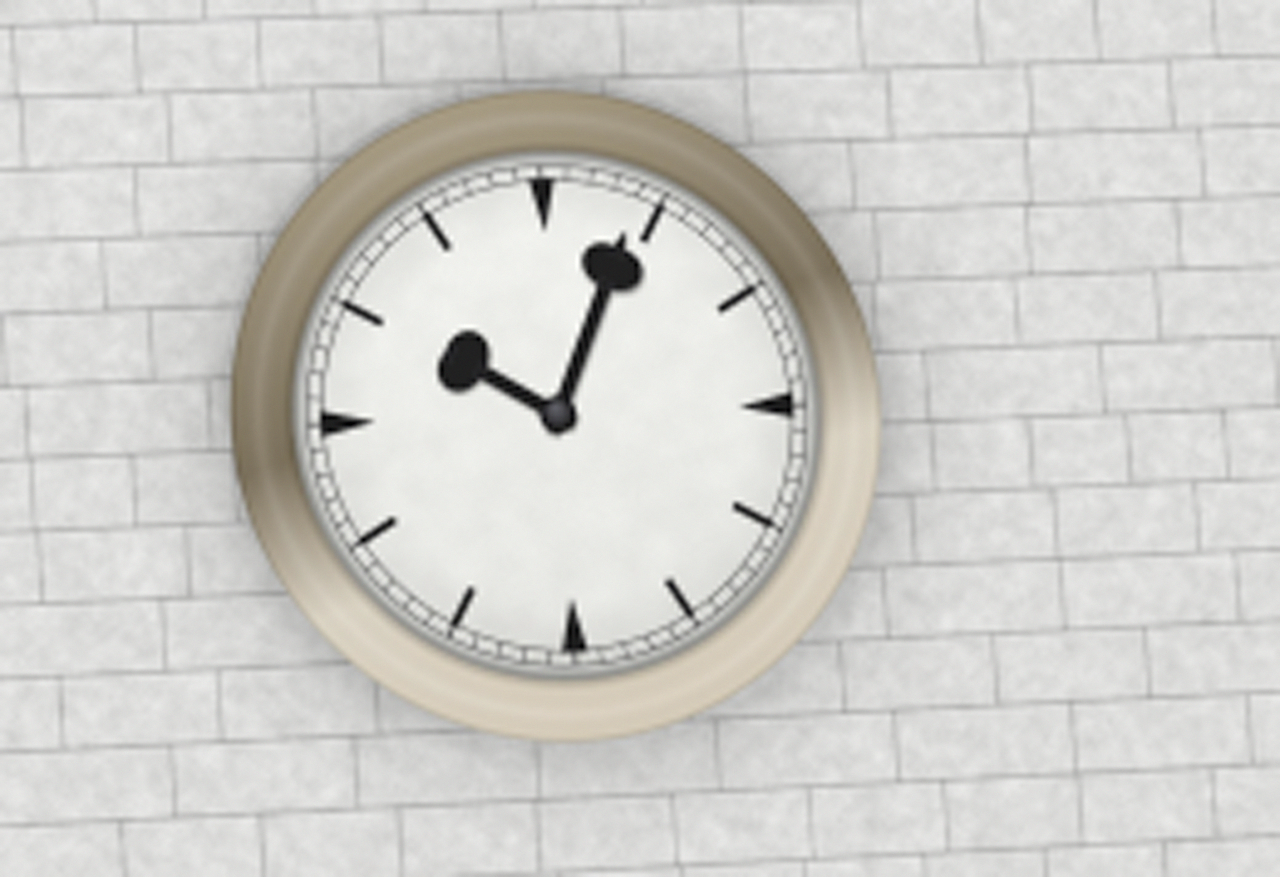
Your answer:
{"hour": 10, "minute": 4}
